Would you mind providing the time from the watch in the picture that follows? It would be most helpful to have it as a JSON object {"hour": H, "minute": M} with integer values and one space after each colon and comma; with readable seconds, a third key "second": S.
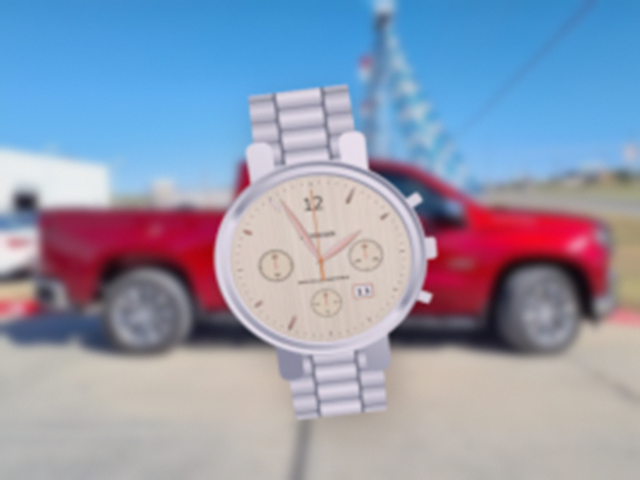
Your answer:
{"hour": 1, "minute": 56}
